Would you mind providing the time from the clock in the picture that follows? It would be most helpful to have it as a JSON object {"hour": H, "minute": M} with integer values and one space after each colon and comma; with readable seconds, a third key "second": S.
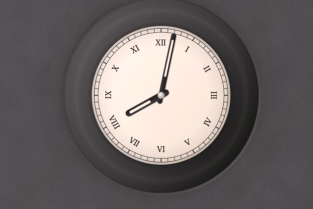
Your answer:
{"hour": 8, "minute": 2}
